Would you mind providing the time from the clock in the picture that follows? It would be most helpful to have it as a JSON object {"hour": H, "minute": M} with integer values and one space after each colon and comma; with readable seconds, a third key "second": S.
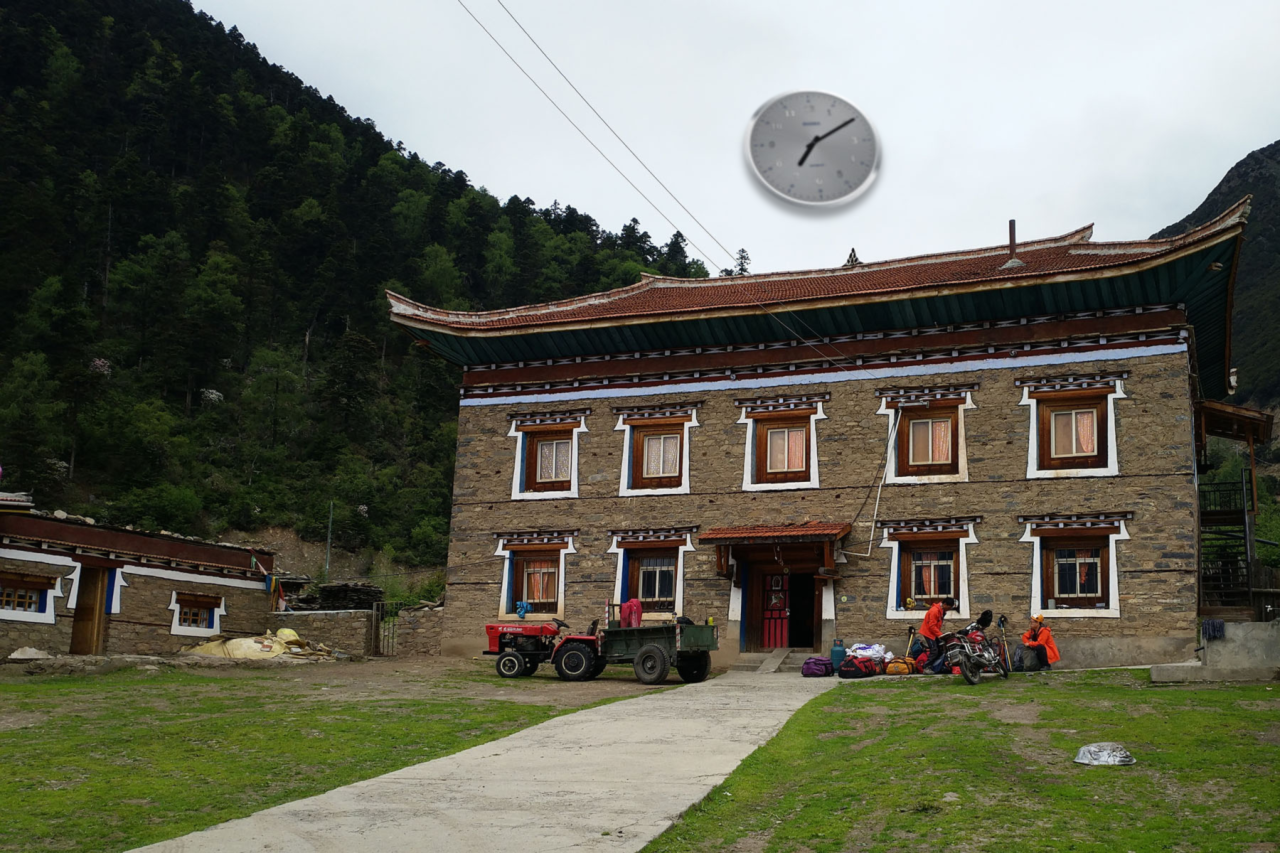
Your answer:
{"hour": 7, "minute": 10}
